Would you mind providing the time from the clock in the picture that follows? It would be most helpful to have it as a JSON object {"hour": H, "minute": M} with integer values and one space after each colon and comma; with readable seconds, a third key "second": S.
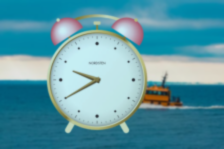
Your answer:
{"hour": 9, "minute": 40}
